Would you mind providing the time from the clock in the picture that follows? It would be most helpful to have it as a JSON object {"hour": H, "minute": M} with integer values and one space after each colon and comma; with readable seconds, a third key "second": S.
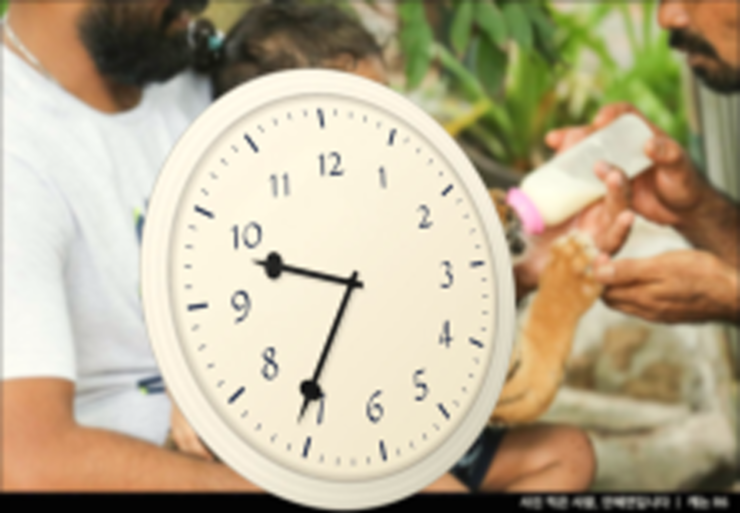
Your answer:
{"hour": 9, "minute": 36}
